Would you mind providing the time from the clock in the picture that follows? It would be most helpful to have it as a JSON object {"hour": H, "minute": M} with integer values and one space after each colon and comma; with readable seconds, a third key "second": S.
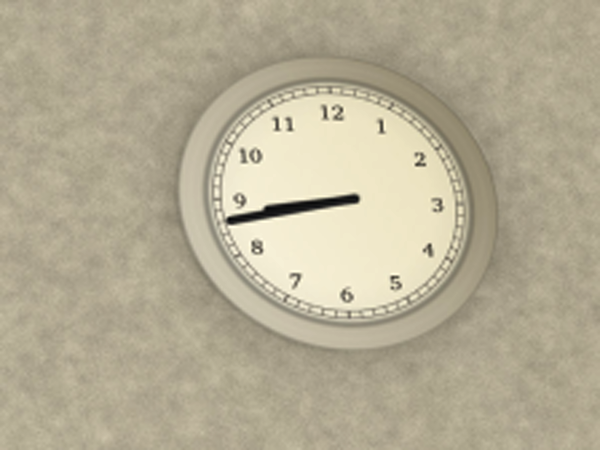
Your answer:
{"hour": 8, "minute": 43}
